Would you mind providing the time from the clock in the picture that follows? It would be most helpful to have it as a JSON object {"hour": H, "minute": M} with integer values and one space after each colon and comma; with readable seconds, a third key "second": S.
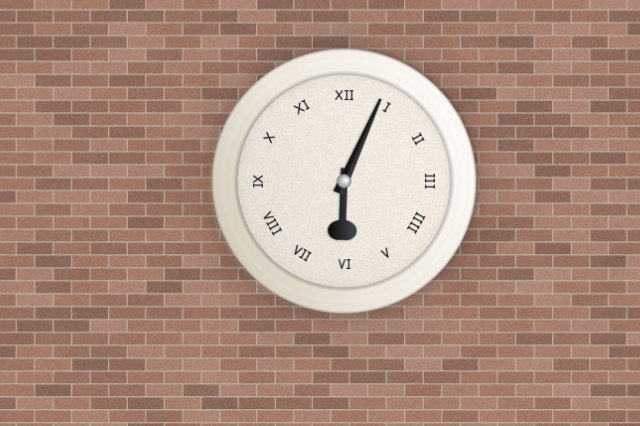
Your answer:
{"hour": 6, "minute": 4}
